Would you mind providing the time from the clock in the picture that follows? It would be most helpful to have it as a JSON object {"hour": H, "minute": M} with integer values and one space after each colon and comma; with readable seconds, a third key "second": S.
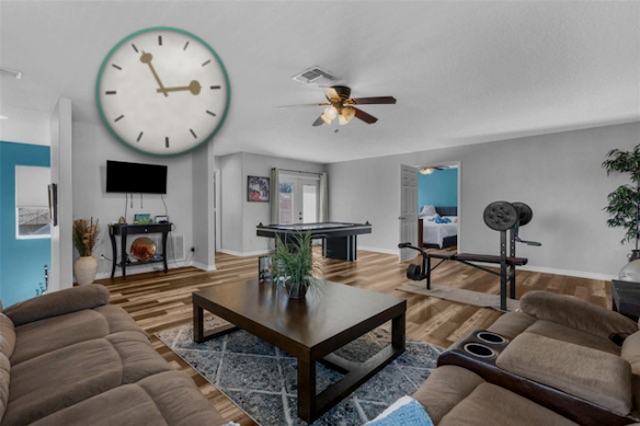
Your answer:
{"hour": 2, "minute": 56}
